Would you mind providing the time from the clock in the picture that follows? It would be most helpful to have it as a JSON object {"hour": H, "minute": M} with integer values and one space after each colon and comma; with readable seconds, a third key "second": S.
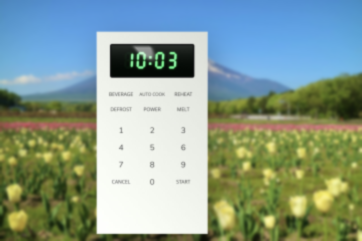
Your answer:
{"hour": 10, "minute": 3}
